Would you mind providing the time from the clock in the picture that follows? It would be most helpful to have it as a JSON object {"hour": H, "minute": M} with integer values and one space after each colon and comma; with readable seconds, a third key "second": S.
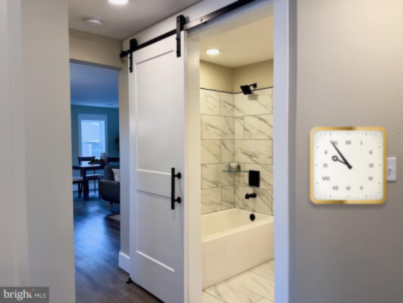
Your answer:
{"hour": 9, "minute": 54}
